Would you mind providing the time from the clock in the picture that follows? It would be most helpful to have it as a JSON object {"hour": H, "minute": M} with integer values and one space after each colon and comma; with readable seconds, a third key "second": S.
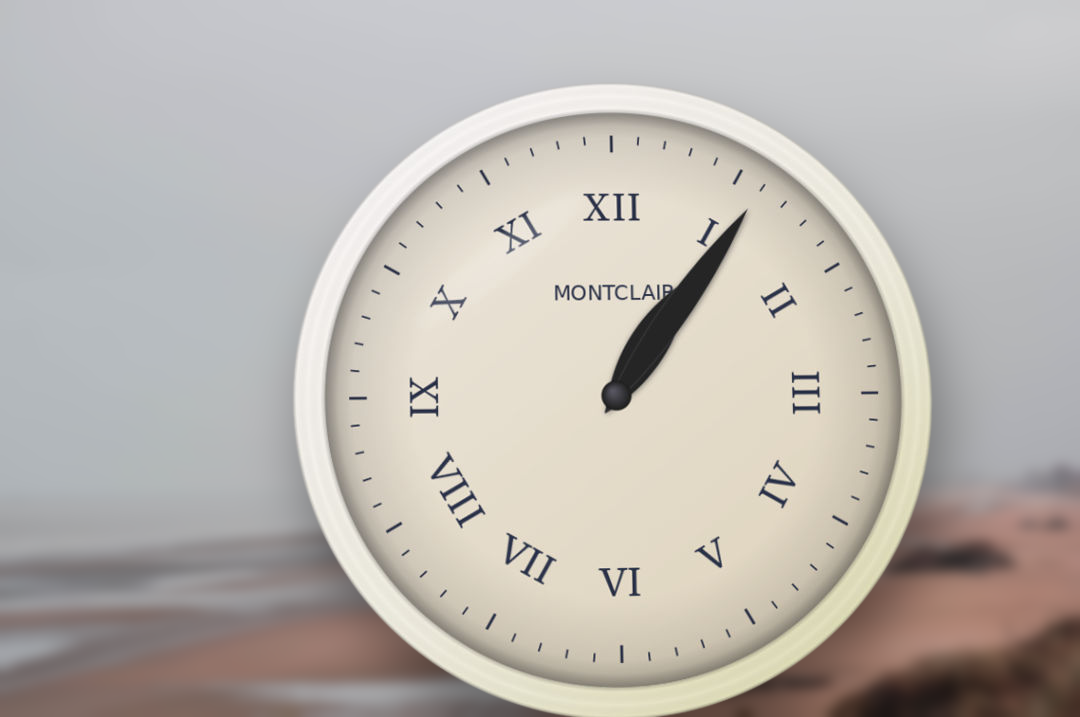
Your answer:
{"hour": 1, "minute": 6}
